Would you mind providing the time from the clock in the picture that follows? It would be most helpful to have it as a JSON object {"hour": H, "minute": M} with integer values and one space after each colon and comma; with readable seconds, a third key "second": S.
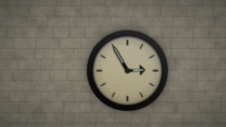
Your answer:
{"hour": 2, "minute": 55}
